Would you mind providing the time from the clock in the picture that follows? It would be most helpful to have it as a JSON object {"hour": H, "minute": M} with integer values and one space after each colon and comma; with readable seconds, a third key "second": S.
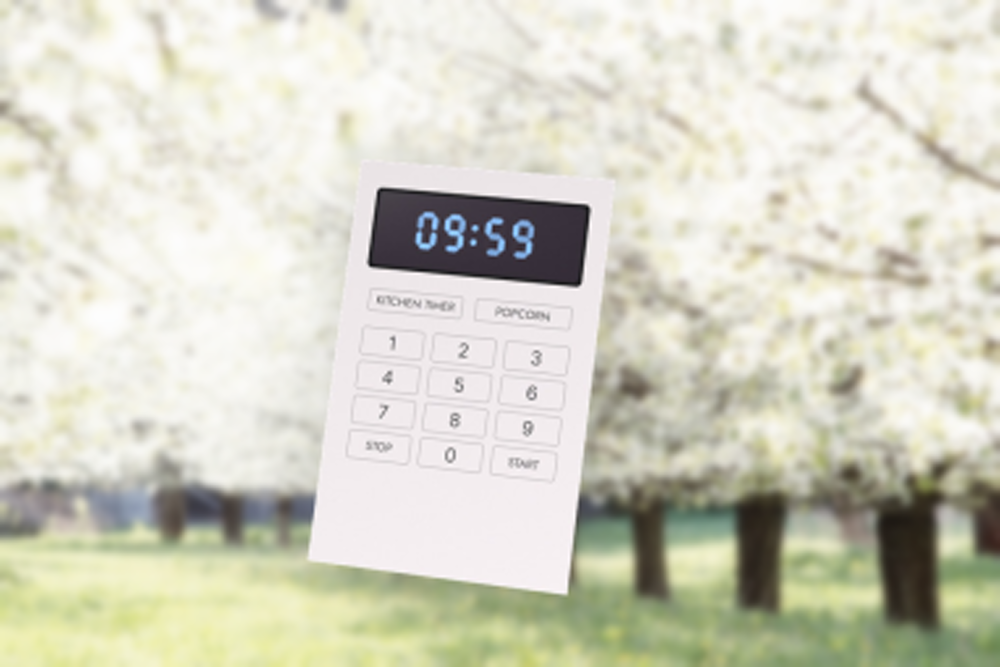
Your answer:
{"hour": 9, "minute": 59}
